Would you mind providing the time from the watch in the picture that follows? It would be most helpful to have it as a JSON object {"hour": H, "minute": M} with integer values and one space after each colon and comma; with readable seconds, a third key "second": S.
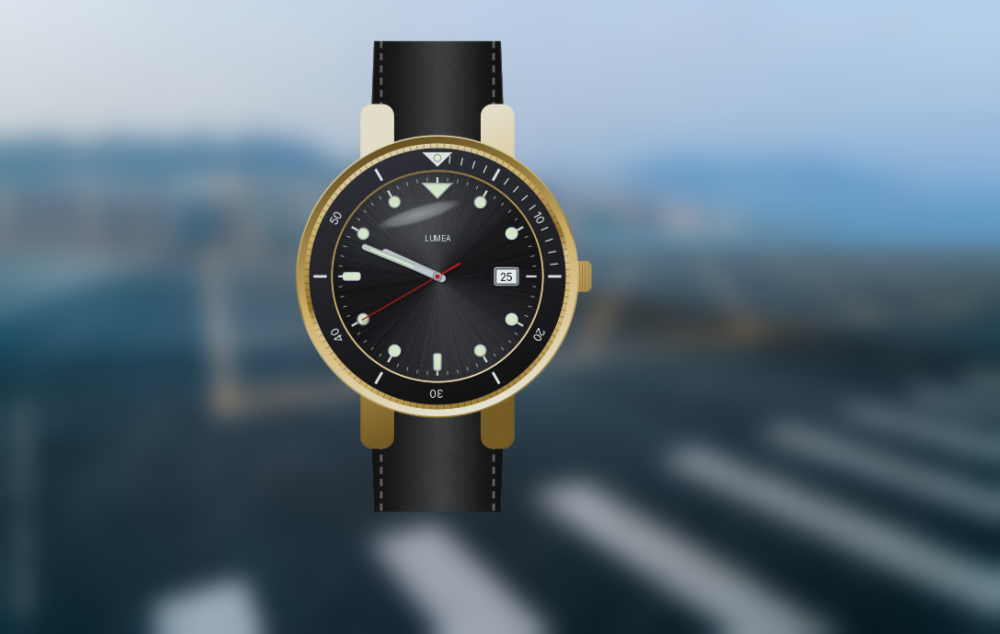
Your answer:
{"hour": 9, "minute": 48, "second": 40}
